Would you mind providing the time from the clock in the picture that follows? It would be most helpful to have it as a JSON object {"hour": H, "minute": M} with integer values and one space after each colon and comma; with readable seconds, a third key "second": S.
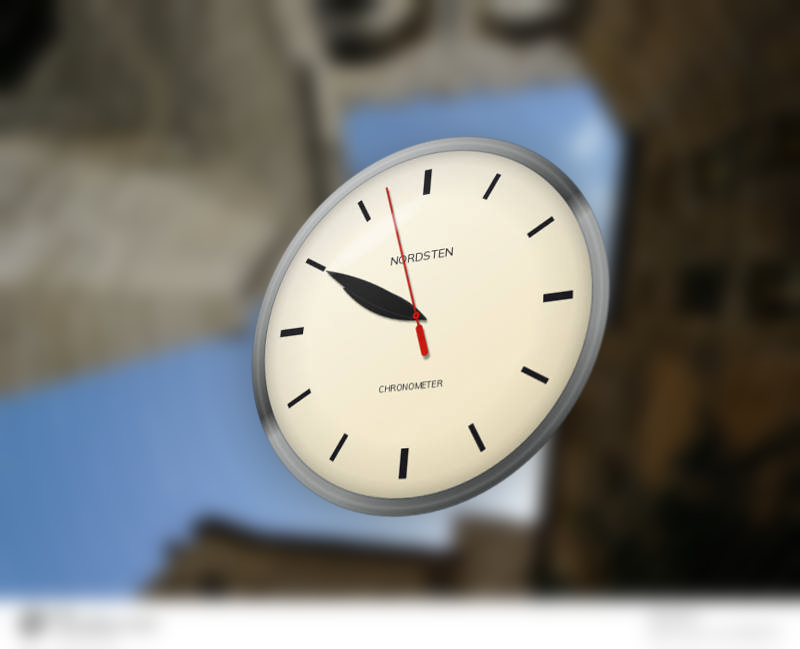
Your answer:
{"hour": 9, "minute": 49, "second": 57}
